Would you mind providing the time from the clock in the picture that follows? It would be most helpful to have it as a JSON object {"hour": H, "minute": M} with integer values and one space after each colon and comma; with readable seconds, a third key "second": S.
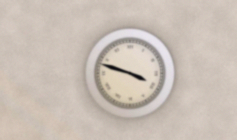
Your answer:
{"hour": 3, "minute": 48}
